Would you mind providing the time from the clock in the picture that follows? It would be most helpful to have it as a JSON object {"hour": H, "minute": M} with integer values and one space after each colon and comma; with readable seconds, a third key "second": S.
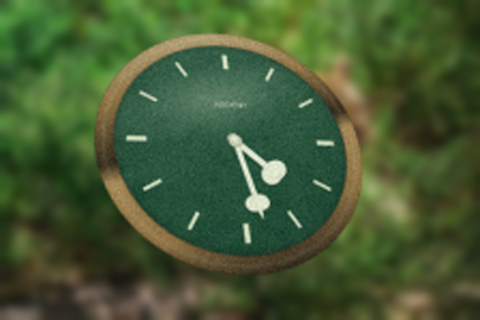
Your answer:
{"hour": 4, "minute": 28}
